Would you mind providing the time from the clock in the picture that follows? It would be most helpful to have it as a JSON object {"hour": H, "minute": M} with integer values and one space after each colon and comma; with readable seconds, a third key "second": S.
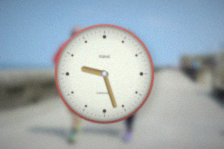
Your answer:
{"hour": 9, "minute": 27}
